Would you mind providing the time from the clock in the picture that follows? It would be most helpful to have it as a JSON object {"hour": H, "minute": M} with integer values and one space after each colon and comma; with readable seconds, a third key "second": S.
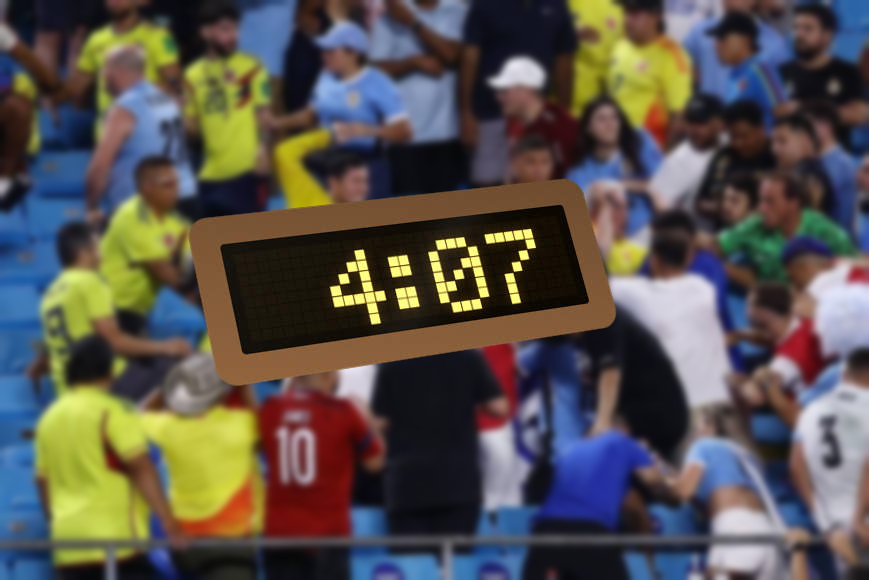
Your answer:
{"hour": 4, "minute": 7}
